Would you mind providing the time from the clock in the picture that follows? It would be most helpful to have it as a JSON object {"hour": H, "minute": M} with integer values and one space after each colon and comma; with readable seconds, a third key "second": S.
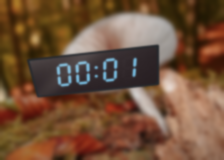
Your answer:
{"hour": 0, "minute": 1}
